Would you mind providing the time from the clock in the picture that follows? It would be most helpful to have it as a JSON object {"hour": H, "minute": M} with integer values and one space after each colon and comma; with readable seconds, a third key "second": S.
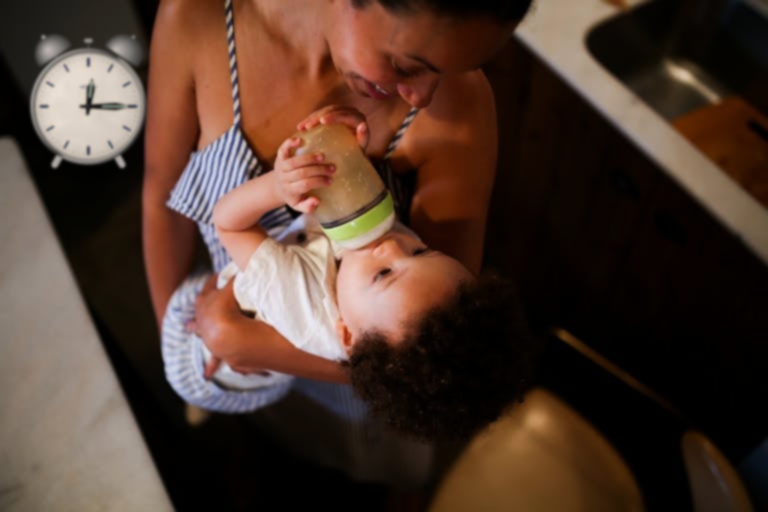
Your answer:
{"hour": 12, "minute": 15}
